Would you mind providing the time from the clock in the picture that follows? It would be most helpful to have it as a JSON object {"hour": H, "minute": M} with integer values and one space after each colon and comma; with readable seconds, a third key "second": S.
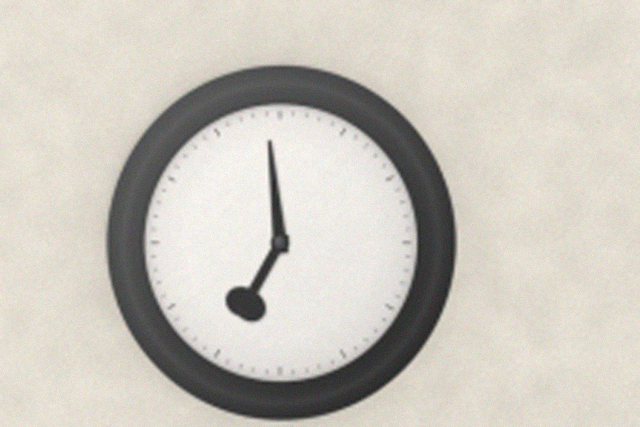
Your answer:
{"hour": 6, "minute": 59}
